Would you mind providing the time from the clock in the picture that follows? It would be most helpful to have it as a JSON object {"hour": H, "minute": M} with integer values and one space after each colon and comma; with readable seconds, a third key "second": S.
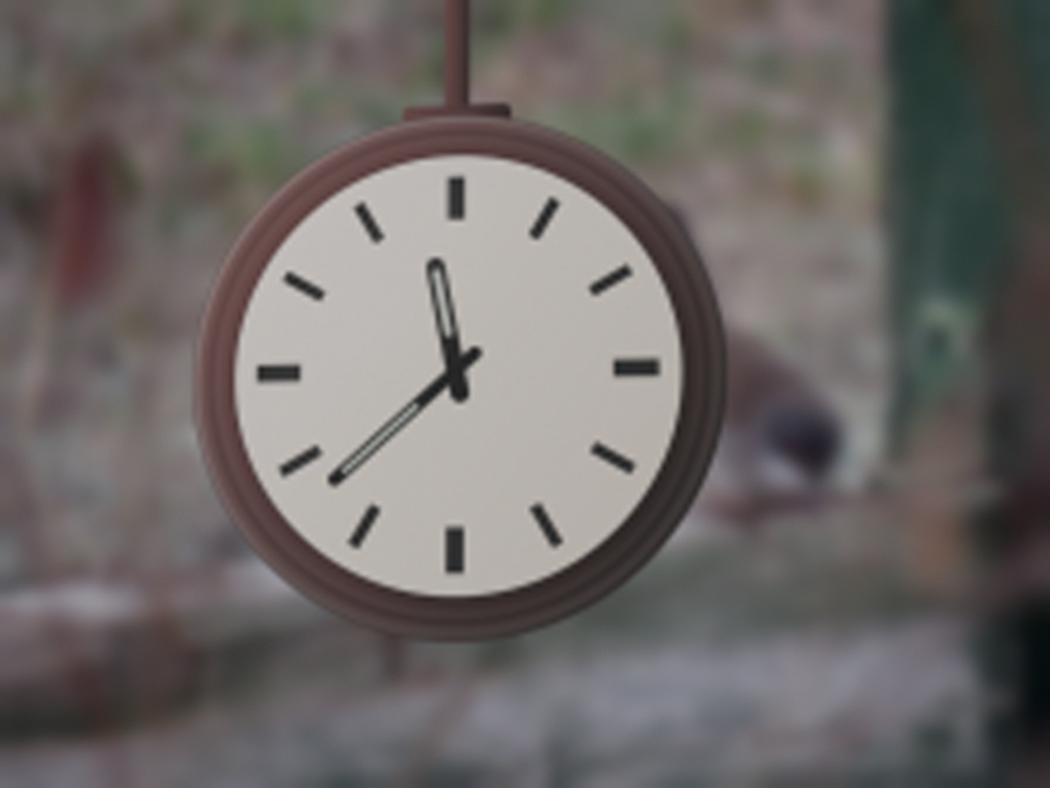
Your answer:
{"hour": 11, "minute": 38}
